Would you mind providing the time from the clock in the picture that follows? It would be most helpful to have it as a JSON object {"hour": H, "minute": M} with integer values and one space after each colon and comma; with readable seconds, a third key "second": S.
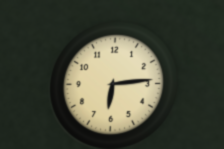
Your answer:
{"hour": 6, "minute": 14}
